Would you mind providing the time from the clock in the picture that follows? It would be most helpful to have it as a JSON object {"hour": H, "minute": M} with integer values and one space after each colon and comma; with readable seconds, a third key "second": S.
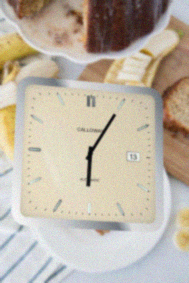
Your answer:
{"hour": 6, "minute": 5}
